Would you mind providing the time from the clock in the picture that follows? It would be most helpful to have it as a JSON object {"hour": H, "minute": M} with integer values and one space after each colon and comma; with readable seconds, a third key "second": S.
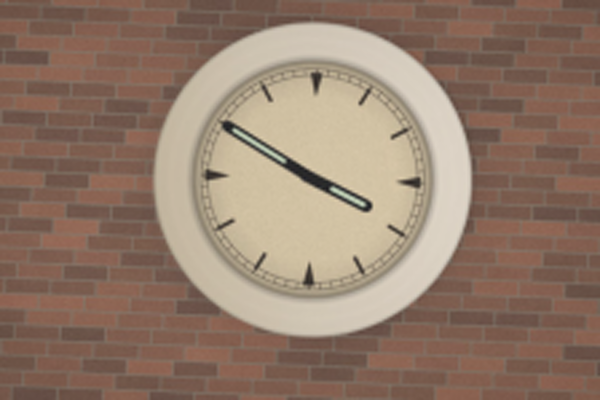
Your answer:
{"hour": 3, "minute": 50}
